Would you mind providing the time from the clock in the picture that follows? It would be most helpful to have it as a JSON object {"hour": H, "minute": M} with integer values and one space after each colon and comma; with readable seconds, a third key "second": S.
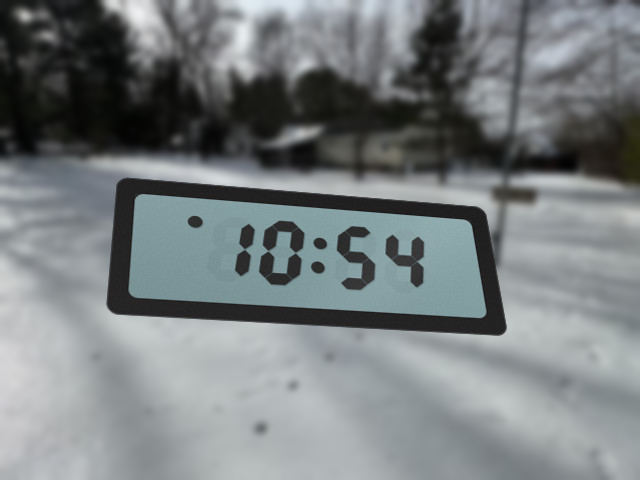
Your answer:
{"hour": 10, "minute": 54}
